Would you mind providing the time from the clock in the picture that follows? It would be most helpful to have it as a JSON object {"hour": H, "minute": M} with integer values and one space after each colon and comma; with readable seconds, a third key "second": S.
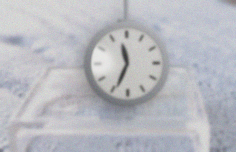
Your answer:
{"hour": 11, "minute": 34}
